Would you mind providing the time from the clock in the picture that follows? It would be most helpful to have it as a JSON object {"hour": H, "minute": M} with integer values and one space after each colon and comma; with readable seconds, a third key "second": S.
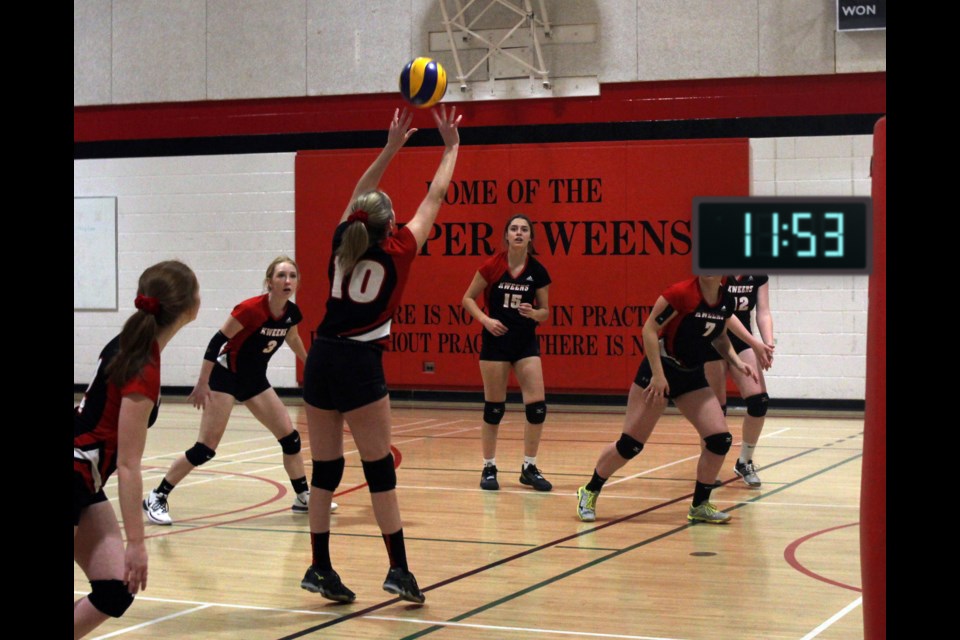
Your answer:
{"hour": 11, "minute": 53}
